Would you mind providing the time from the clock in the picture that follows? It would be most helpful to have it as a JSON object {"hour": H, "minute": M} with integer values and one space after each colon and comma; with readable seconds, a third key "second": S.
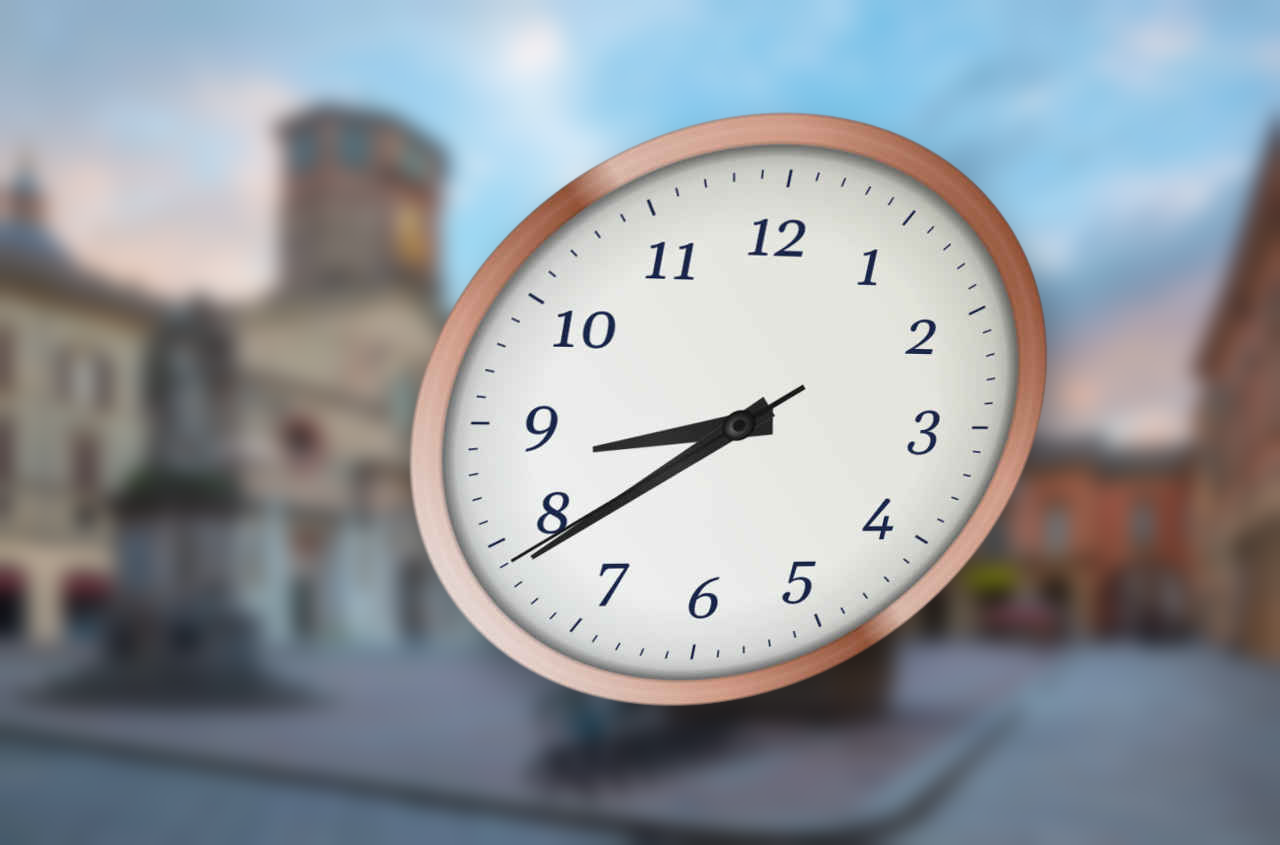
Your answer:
{"hour": 8, "minute": 38, "second": 39}
